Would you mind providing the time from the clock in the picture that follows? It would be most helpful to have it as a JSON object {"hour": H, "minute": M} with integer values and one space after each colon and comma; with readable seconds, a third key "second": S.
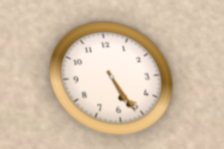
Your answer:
{"hour": 5, "minute": 26}
